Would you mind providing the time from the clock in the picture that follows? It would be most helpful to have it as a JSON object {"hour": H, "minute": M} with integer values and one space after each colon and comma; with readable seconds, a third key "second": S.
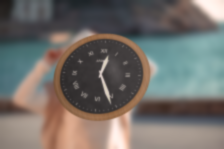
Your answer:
{"hour": 12, "minute": 26}
